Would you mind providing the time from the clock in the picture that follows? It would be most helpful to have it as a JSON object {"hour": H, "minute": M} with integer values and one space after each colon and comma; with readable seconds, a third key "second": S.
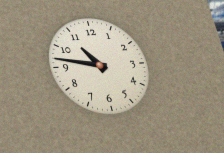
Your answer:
{"hour": 10, "minute": 47}
